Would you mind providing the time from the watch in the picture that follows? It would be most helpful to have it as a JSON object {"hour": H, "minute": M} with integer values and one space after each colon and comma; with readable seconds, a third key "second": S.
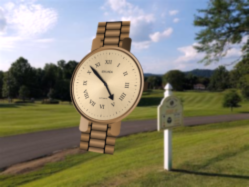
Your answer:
{"hour": 4, "minute": 52}
